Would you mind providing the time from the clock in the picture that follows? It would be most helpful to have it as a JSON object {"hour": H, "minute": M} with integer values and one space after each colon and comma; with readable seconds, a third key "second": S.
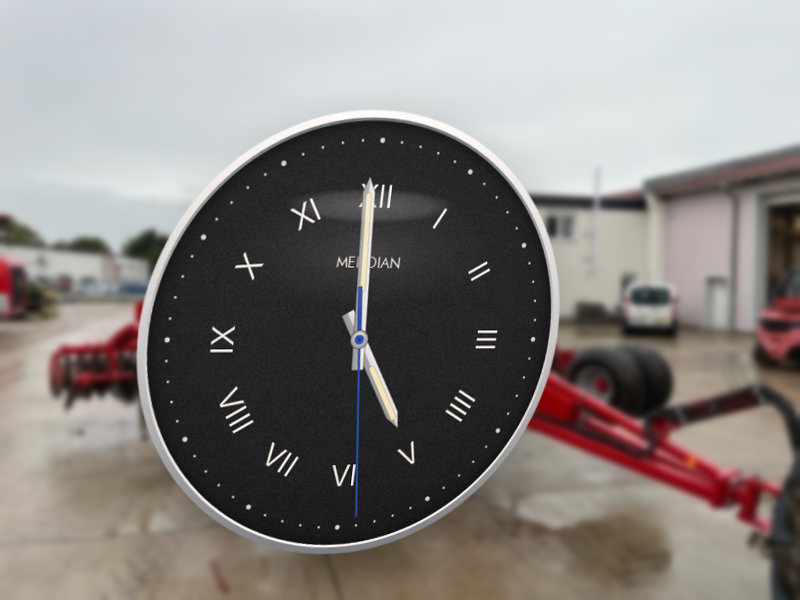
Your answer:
{"hour": 4, "minute": 59, "second": 29}
